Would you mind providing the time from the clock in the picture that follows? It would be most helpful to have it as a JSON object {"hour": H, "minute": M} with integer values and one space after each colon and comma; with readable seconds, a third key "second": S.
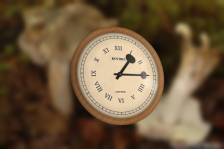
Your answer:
{"hour": 1, "minute": 15}
